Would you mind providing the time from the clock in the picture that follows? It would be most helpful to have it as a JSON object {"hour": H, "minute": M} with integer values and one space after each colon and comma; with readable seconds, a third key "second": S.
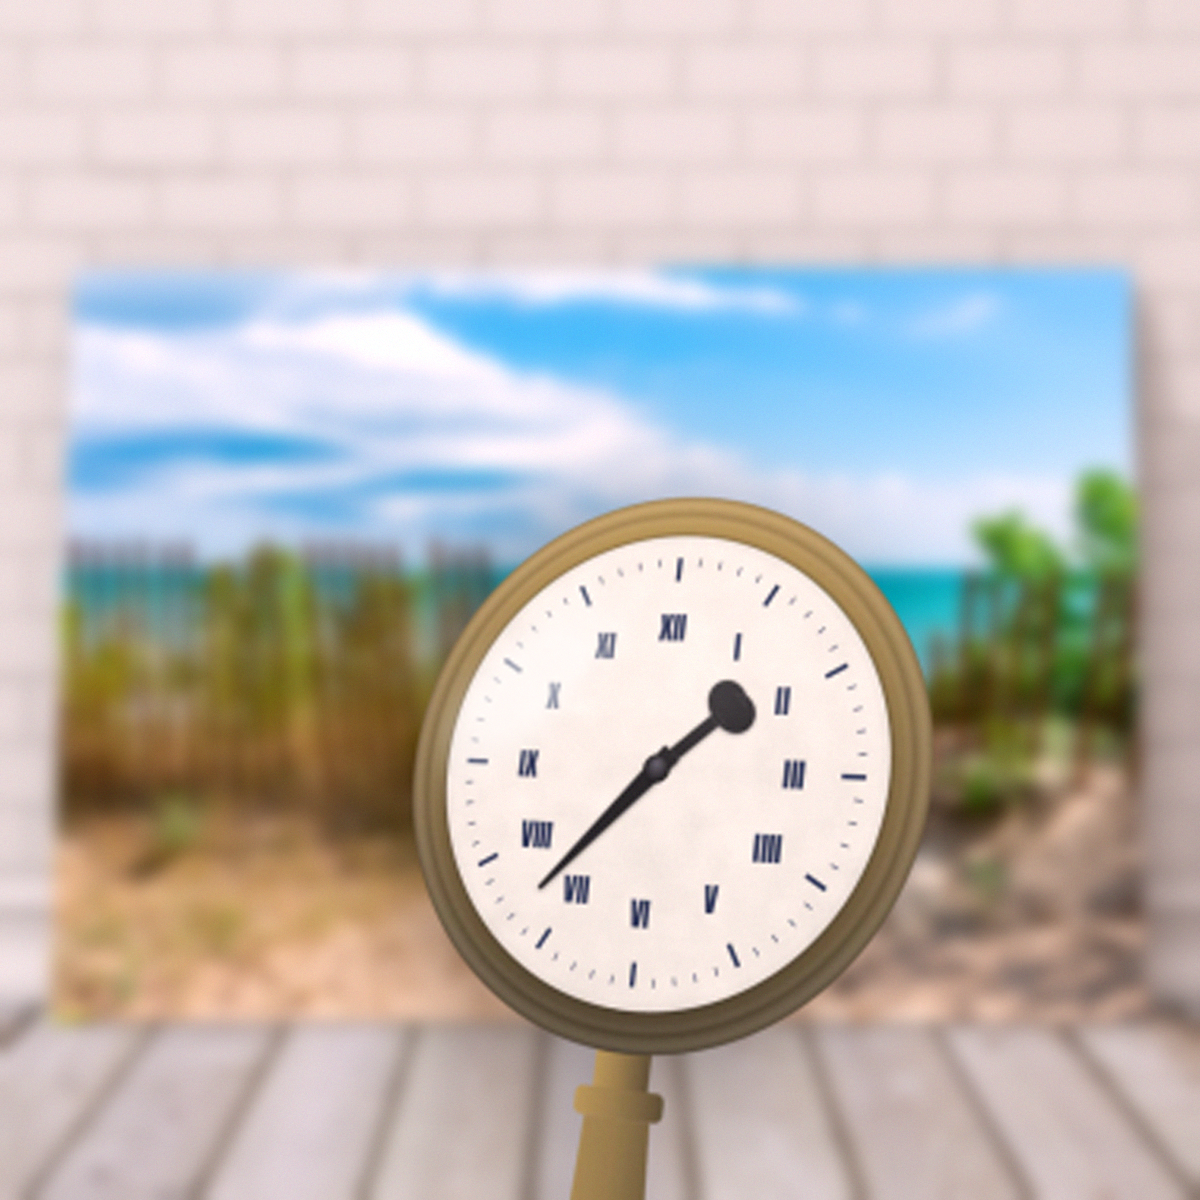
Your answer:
{"hour": 1, "minute": 37}
